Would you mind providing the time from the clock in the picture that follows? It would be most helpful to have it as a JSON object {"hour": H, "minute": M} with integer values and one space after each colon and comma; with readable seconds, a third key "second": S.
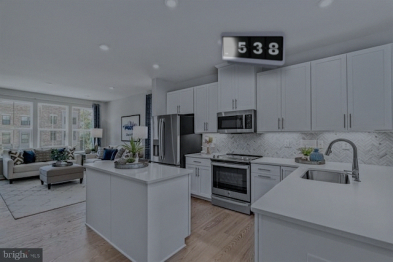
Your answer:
{"hour": 5, "minute": 38}
